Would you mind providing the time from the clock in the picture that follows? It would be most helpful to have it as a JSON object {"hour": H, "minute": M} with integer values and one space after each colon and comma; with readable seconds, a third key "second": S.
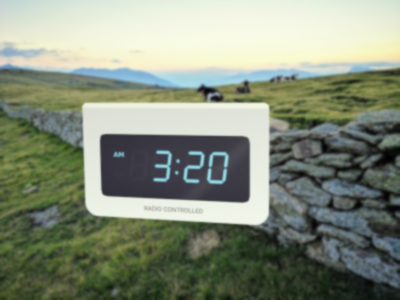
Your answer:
{"hour": 3, "minute": 20}
